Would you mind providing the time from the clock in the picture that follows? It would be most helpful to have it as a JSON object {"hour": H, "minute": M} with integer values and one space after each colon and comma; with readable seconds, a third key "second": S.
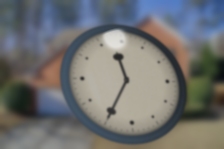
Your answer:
{"hour": 11, "minute": 35}
